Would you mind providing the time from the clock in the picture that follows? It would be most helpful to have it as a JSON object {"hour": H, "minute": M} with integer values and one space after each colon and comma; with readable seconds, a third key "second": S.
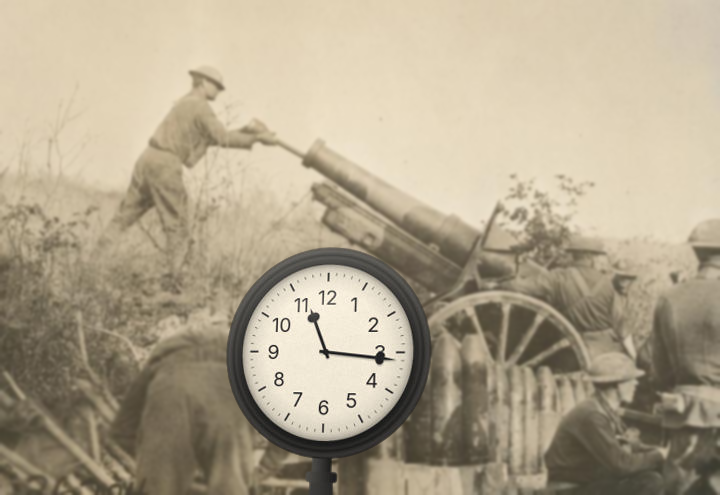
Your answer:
{"hour": 11, "minute": 16}
